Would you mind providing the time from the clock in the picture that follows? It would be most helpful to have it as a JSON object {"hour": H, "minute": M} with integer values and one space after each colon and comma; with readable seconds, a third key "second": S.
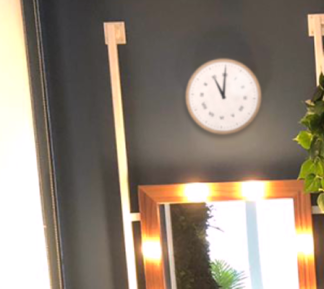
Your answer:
{"hour": 11, "minute": 0}
